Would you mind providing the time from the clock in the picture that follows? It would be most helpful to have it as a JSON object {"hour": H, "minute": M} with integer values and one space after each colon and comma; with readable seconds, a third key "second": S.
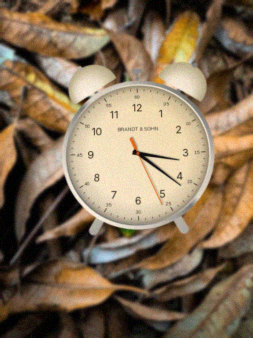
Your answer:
{"hour": 3, "minute": 21, "second": 26}
